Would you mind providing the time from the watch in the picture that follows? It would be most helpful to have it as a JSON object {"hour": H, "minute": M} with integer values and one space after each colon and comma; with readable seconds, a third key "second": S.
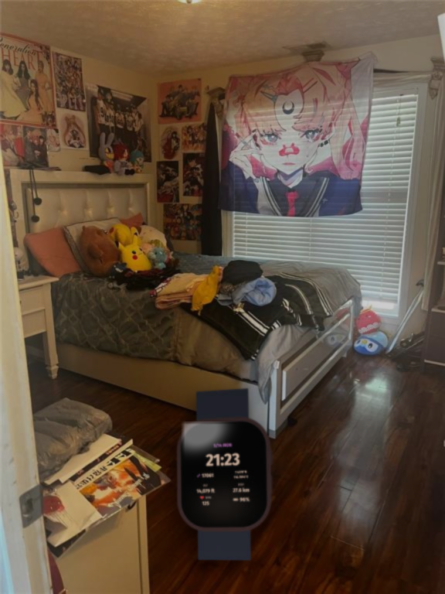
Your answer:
{"hour": 21, "minute": 23}
